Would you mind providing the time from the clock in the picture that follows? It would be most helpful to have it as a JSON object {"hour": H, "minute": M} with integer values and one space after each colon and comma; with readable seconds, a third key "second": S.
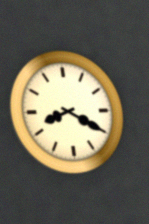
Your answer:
{"hour": 8, "minute": 20}
